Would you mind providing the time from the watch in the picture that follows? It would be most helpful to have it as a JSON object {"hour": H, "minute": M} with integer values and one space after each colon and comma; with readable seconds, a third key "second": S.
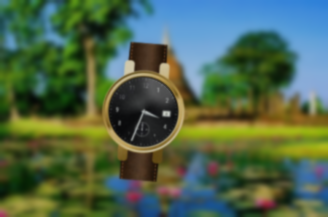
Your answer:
{"hour": 3, "minute": 33}
